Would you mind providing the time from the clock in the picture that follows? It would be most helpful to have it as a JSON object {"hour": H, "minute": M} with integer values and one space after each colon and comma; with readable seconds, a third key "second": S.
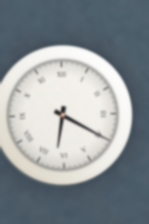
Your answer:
{"hour": 6, "minute": 20}
